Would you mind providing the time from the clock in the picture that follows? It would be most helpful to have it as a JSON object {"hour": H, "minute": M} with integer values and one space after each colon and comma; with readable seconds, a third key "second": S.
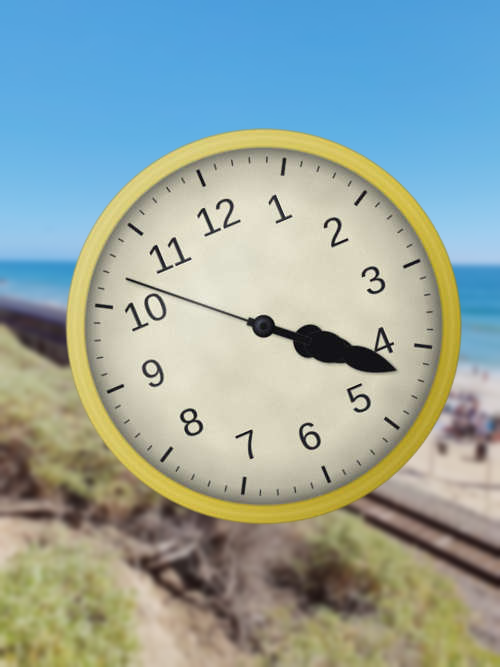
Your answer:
{"hour": 4, "minute": 21, "second": 52}
